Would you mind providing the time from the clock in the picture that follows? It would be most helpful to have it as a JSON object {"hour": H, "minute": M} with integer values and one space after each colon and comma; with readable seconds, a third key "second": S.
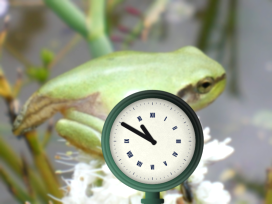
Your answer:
{"hour": 10, "minute": 50}
